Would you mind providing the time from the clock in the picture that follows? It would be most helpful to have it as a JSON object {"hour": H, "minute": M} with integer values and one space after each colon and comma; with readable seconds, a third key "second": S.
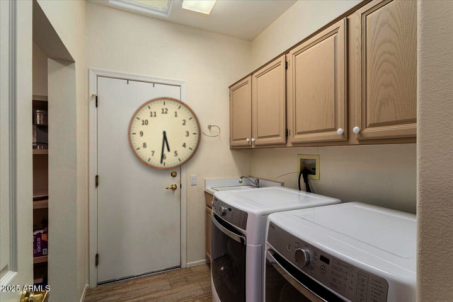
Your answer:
{"hour": 5, "minute": 31}
